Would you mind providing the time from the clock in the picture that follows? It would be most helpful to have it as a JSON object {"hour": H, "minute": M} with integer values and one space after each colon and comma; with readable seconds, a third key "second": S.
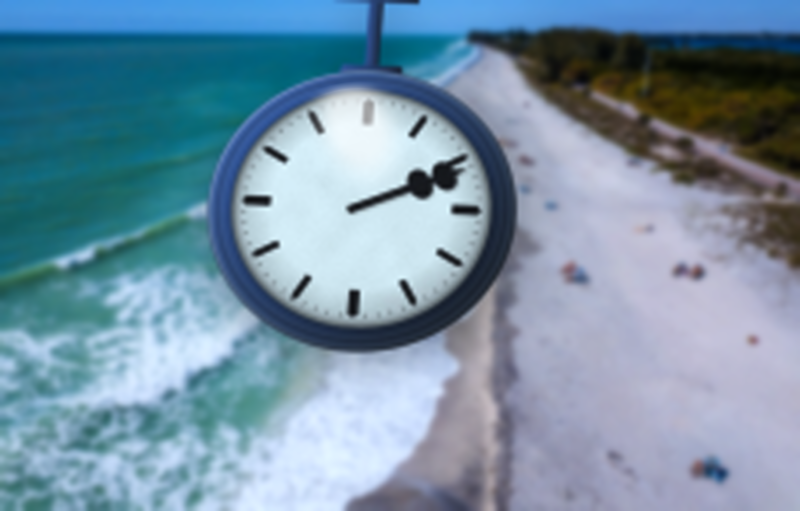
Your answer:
{"hour": 2, "minute": 11}
